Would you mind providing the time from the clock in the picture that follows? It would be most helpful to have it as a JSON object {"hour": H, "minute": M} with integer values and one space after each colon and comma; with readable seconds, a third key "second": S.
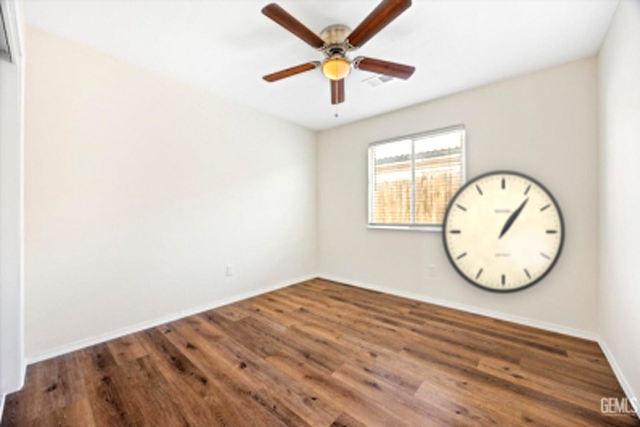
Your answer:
{"hour": 1, "minute": 6}
